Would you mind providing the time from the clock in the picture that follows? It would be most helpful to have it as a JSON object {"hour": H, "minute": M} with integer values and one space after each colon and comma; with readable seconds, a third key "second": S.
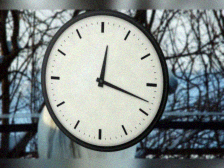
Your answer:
{"hour": 12, "minute": 18}
